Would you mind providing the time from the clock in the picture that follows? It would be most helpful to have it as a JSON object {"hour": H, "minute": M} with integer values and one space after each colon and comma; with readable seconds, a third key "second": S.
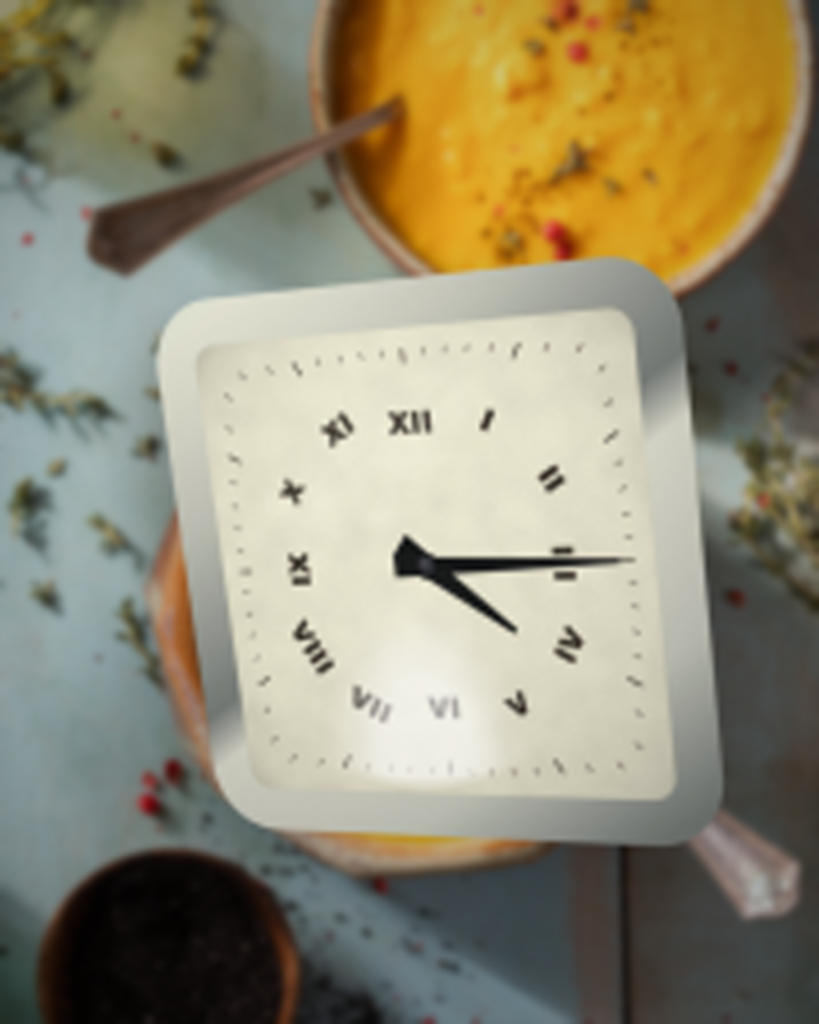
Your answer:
{"hour": 4, "minute": 15}
